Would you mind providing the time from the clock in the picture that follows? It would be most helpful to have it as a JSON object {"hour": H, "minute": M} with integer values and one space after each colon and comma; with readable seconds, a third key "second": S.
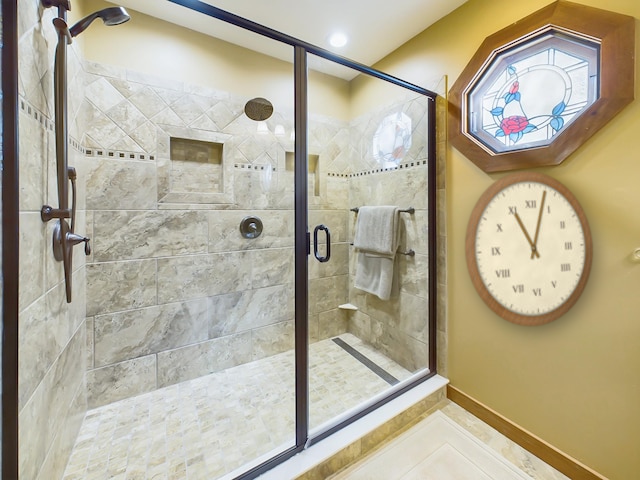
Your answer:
{"hour": 11, "minute": 3}
